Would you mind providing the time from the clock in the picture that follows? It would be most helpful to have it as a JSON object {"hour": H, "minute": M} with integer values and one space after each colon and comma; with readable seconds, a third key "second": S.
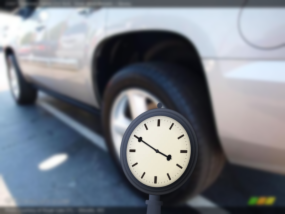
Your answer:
{"hour": 3, "minute": 50}
